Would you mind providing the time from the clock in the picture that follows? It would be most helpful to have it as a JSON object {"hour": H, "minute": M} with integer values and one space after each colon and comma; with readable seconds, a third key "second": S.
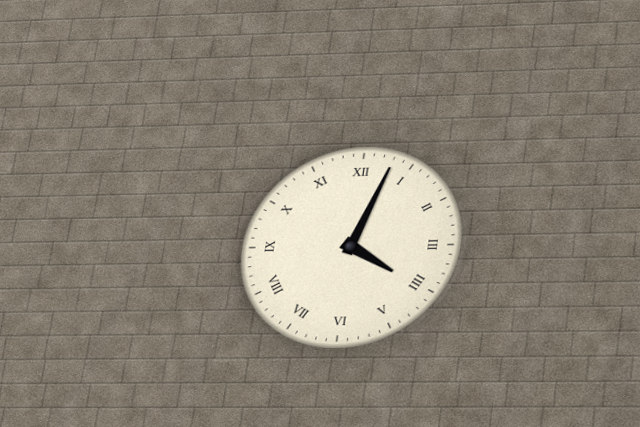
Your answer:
{"hour": 4, "minute": 3}
